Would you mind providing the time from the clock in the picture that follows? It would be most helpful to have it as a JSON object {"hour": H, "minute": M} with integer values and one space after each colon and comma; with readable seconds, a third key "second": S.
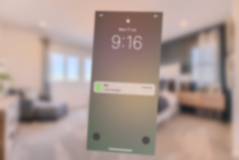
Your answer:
{"hour": 9, "minute": 16}
